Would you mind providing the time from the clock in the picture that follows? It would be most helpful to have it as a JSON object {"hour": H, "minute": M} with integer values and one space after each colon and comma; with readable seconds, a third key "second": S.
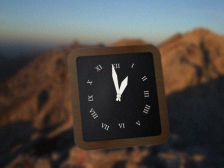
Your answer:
{"hour": 12, "minute": 59}
